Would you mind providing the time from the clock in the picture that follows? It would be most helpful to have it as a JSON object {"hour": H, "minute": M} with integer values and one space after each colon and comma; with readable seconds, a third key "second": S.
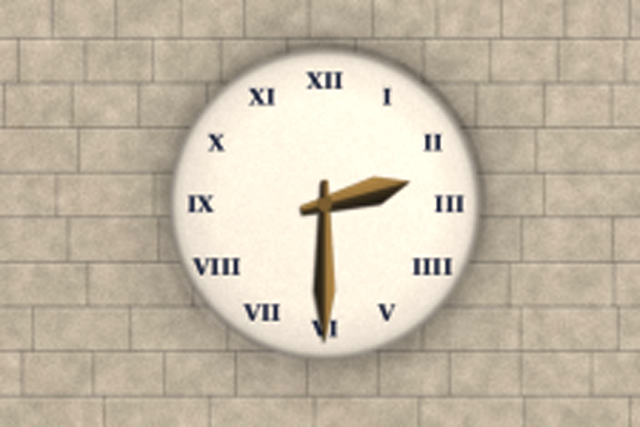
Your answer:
{"hour": 2, "minute": 30}
